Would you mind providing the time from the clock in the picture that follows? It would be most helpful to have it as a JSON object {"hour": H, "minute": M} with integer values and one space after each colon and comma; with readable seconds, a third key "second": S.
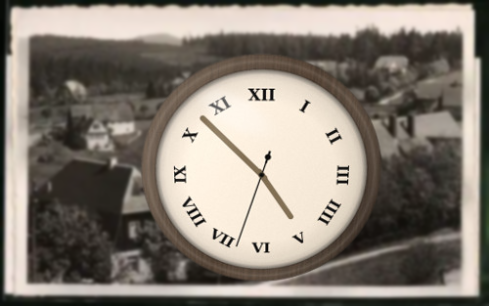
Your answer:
{"hour": 4, "minute": 52, "second": 33}
